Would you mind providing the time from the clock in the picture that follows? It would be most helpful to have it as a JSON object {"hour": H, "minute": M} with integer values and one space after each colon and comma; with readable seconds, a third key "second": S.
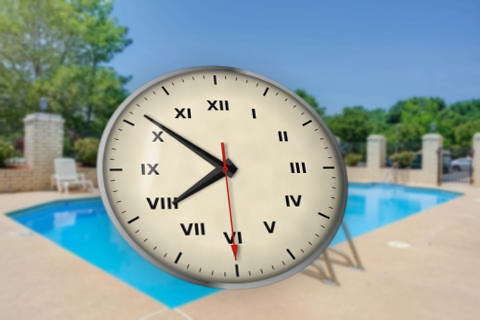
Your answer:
{"hour": 7, "minute": 51, "second": 30}
